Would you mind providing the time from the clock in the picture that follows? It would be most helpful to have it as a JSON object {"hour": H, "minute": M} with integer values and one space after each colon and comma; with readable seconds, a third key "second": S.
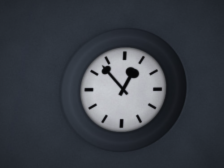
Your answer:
{"hour": 12, "minute": 53}
